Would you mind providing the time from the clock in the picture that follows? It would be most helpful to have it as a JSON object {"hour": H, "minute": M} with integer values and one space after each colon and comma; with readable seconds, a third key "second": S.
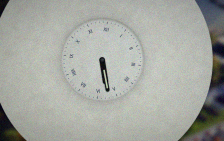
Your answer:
{"hour": 5, "minute": 27}
